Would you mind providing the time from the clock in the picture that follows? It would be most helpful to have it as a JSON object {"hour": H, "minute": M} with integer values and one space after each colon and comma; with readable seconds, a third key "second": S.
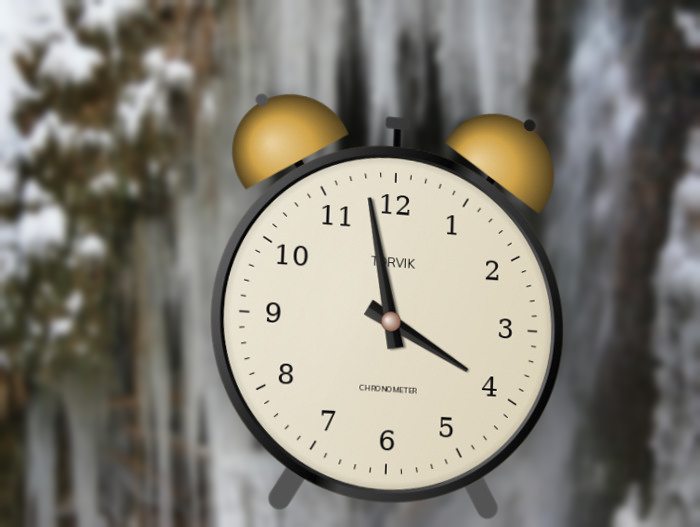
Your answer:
{"hour": 3, "minute": 58}
